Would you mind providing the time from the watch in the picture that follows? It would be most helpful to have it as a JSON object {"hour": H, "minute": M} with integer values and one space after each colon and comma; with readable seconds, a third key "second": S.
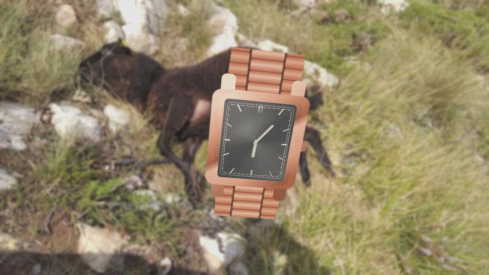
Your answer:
{"hour": 6, "minute": 6}
